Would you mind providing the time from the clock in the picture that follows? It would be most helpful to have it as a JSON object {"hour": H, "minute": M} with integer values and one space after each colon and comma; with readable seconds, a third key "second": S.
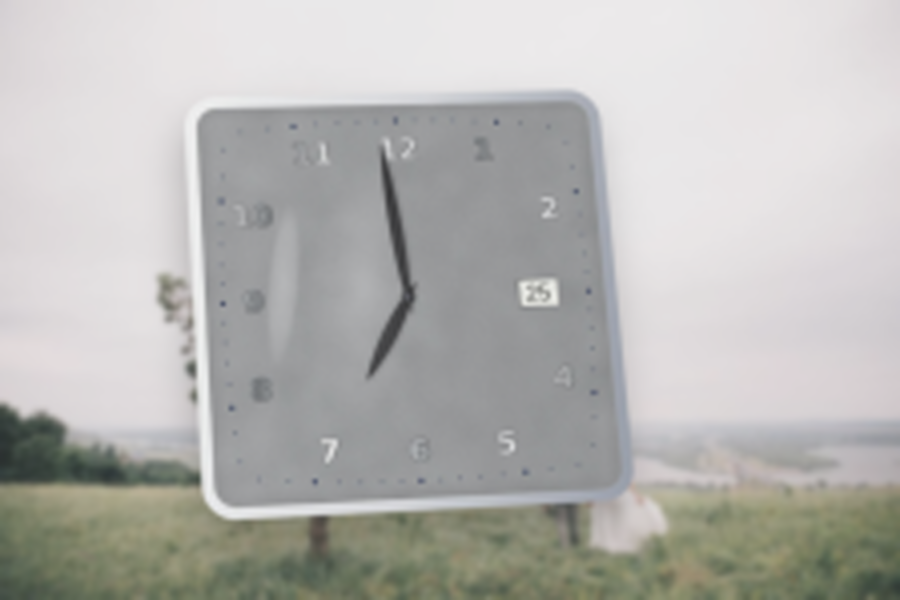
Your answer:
{"hour": 6, "minute": 59}
